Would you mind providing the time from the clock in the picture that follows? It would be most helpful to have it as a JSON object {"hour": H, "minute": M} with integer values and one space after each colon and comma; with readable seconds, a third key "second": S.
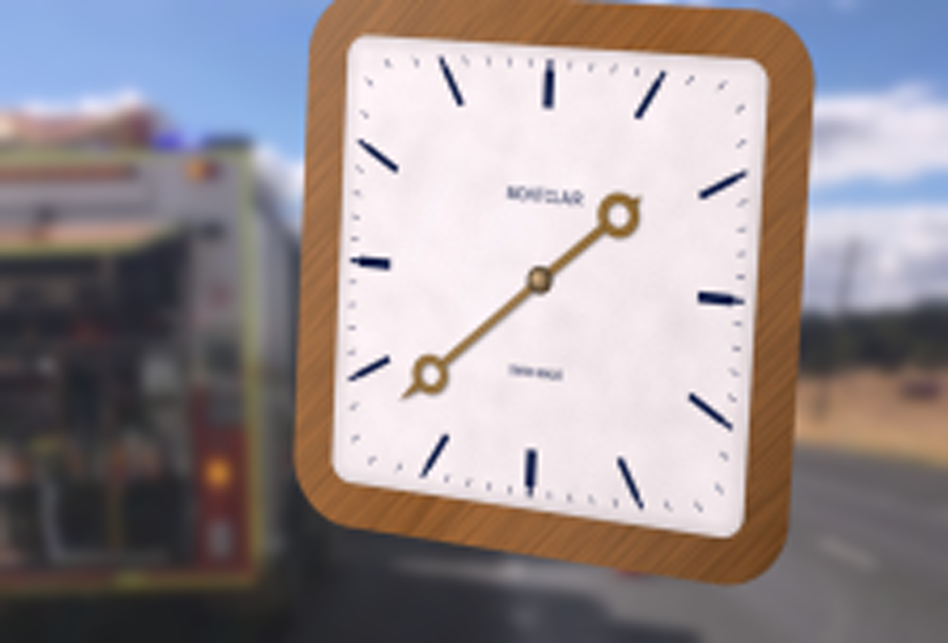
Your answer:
{"hour": 1, "minute": 38}
